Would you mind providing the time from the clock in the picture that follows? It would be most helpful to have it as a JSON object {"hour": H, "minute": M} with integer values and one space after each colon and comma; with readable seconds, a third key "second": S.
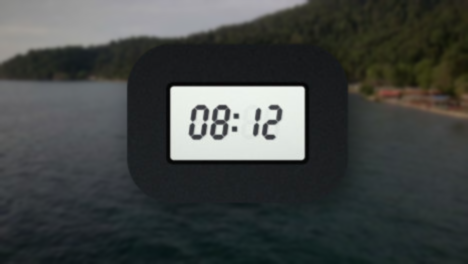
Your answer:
{"hour": 8, "minute": 12}
